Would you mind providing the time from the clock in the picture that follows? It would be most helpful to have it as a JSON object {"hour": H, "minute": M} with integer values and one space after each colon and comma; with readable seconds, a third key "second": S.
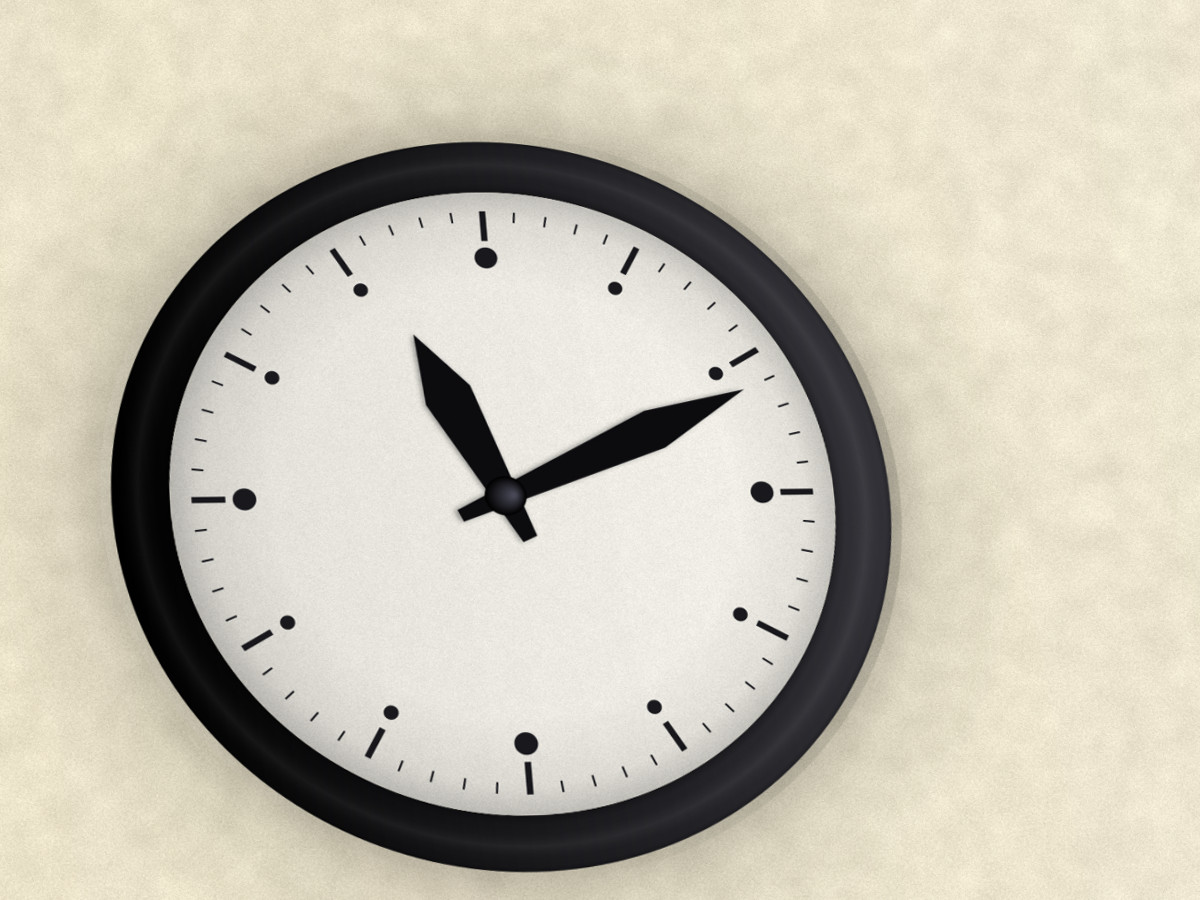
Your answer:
{"hour": 11, "minute": 11}
